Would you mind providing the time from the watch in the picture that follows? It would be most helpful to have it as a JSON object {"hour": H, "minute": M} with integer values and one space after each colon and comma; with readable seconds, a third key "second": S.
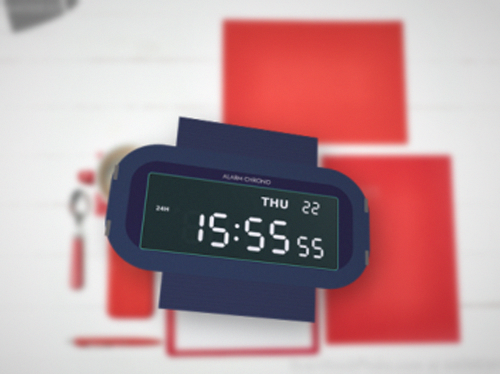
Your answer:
{"hour": 15, "minute": 55, "second": 55}
